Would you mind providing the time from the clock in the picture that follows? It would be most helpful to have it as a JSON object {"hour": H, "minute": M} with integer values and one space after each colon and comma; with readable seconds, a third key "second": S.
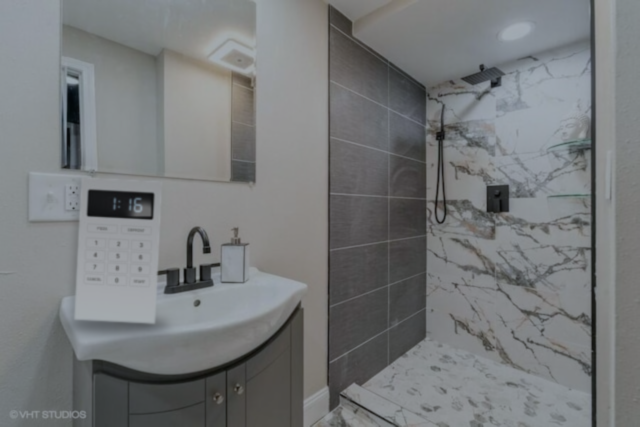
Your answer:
{"hour": 1, "minute": 16}
